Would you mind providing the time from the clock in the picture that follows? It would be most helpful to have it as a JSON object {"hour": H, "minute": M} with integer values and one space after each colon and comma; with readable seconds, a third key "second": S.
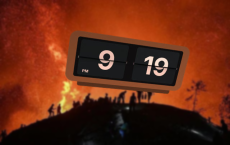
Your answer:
{"hour": 9, "minute": 19}
